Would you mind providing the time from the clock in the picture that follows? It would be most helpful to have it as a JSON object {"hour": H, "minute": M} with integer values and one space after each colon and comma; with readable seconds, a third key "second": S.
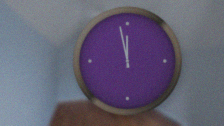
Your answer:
{"hour": 11, "minute": 58}
